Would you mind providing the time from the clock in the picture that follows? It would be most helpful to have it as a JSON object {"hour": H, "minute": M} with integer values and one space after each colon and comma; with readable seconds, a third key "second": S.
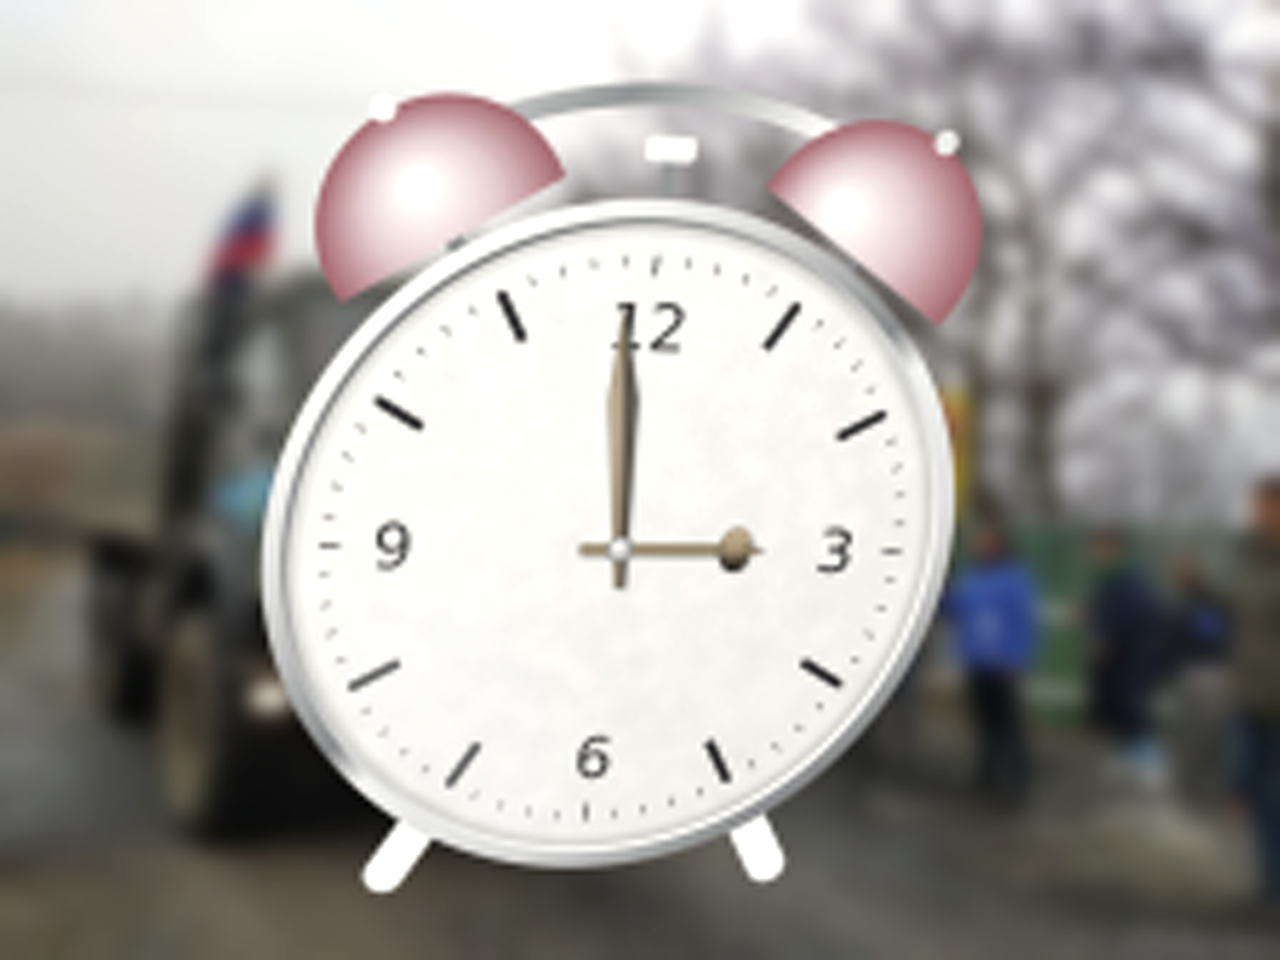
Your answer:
{"hour": 2, "minute": 59}
